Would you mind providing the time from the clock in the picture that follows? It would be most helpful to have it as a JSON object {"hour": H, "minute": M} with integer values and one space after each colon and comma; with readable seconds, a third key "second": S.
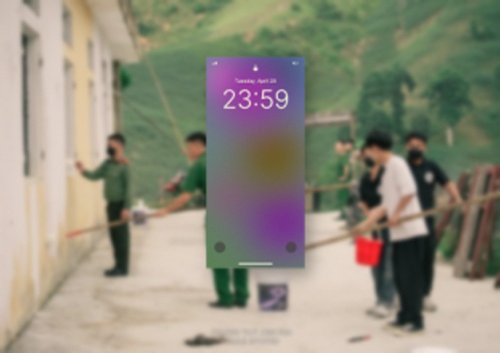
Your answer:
{"hour": 23, "minute": 59}
